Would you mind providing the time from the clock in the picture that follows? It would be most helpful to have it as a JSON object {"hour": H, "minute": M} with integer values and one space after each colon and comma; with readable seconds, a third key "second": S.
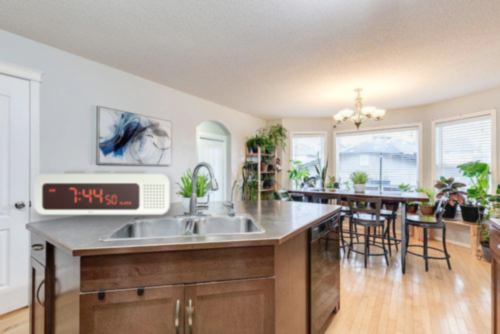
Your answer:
{"hour": 7, "minute": 44}
